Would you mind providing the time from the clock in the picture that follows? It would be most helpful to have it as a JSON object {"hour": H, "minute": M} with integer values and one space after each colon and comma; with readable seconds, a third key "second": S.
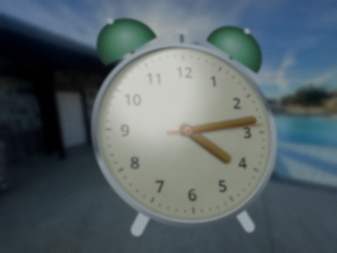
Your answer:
{"hour": 4, "minute": 13, "second": 14}
